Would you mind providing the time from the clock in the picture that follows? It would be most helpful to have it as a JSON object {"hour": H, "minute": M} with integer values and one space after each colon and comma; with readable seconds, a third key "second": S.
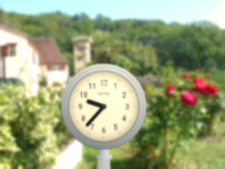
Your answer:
{"hour": 9, "minute": 37}
